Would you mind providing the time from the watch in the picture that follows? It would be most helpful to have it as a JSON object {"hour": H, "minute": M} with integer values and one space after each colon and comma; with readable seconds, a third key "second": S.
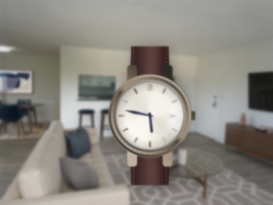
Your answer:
{"hour": 5, "minute": 47}
